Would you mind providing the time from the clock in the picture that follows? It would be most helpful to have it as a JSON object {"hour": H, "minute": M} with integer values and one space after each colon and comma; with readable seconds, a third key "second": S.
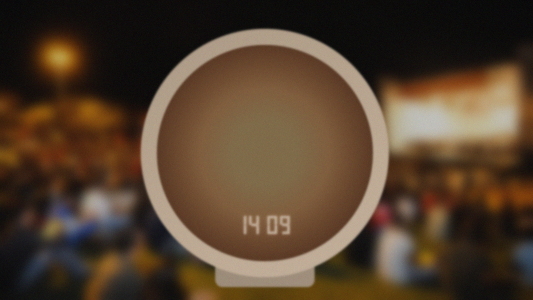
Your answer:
{"hour": 14, "minute": 9}
